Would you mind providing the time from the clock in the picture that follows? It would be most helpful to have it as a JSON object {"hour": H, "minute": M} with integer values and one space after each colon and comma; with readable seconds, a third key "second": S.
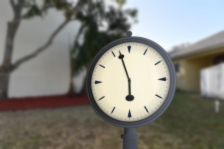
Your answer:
{"hour": 5, "minute": 57}
